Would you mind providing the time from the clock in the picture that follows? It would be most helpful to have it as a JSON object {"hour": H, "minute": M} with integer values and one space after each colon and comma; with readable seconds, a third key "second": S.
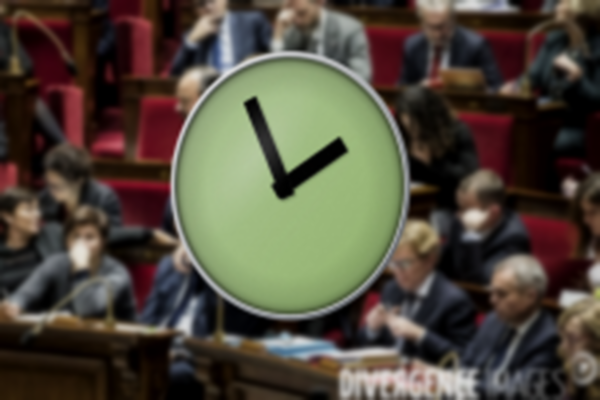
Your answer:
{"hour": 1, "minute": 56}
